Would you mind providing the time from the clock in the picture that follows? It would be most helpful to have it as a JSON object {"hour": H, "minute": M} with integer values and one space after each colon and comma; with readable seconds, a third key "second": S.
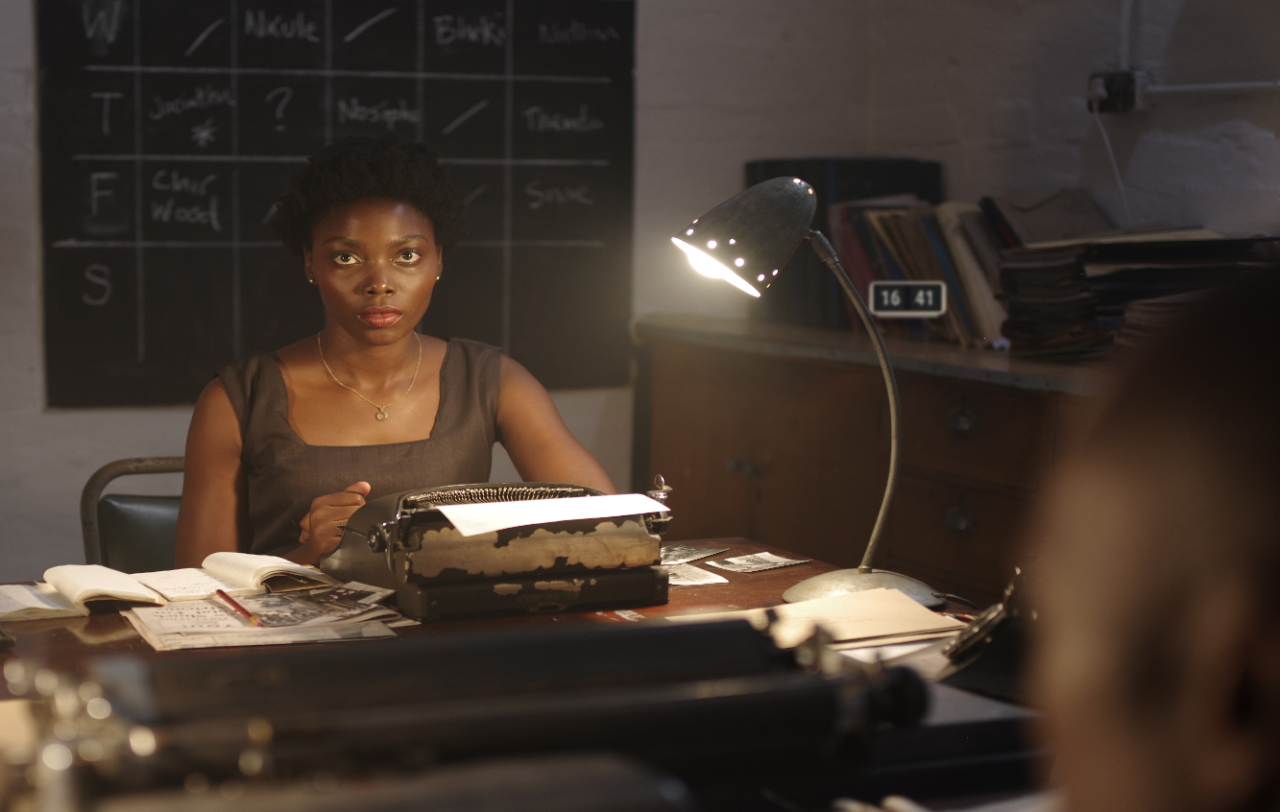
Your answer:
{"hour": 16, "minute": 41}
